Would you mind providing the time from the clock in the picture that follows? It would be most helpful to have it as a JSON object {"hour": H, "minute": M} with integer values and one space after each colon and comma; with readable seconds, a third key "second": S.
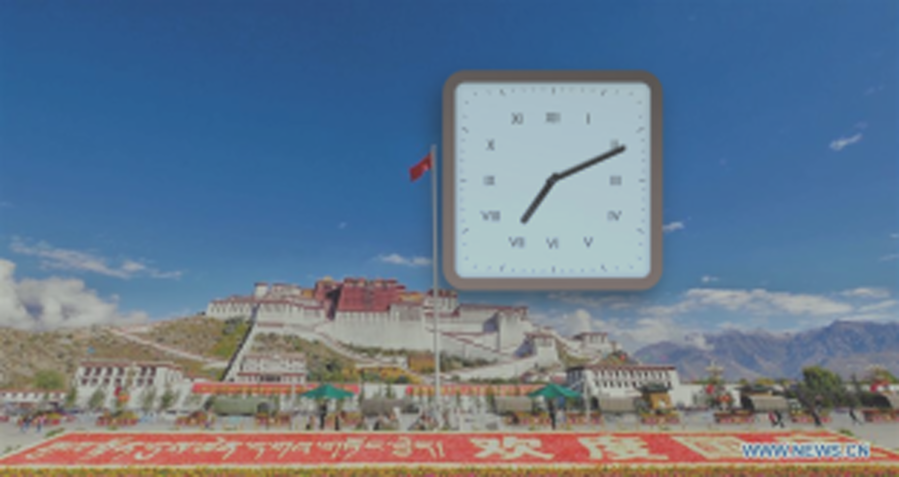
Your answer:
{"hour": 7, "minute": 11}
